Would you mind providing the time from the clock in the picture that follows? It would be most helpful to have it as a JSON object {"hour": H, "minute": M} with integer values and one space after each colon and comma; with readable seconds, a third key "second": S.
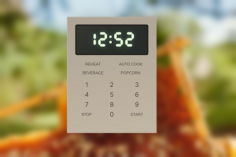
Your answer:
{"hour": 12, "minute": 52}
